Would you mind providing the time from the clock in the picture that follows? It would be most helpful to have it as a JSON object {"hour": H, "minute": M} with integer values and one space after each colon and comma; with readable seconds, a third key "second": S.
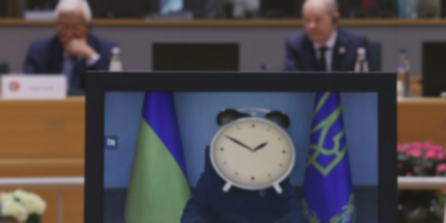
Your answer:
{"hour": 1, "minute": 50}
